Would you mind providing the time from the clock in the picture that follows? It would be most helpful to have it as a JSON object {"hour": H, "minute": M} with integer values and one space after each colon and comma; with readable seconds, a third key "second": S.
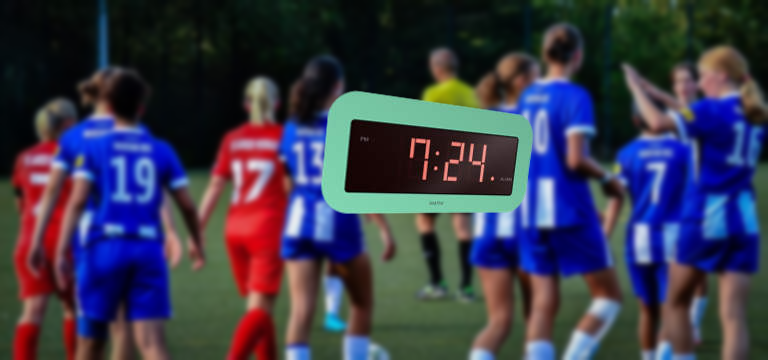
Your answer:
{"hour": 7, "minute": 24}
